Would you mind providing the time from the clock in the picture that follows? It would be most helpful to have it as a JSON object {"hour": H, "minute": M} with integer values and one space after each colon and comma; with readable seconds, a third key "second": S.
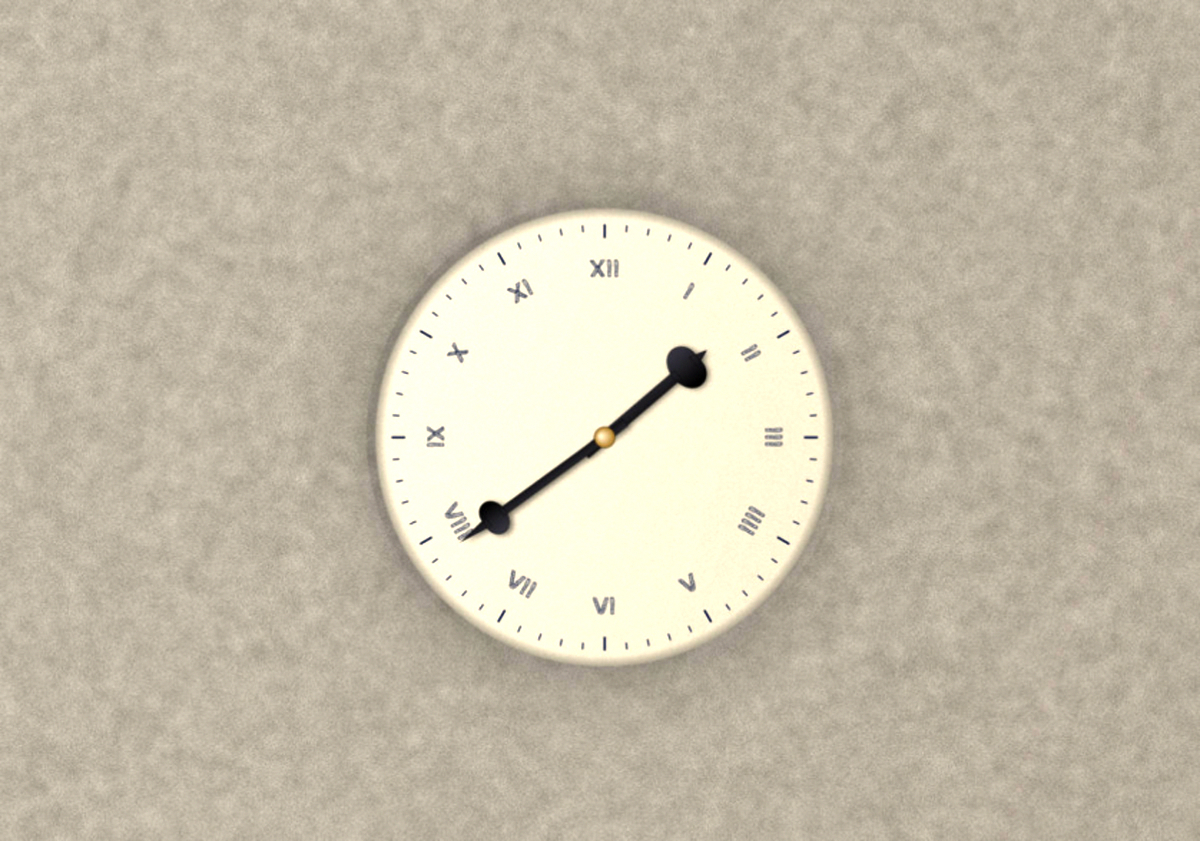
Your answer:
{"hour": 1, "minute": 39}
